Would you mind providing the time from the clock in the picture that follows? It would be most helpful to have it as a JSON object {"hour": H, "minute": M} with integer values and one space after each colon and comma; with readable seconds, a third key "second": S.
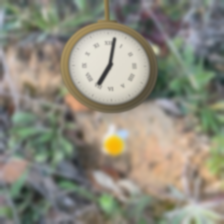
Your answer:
{"hour": 7, "minute": 2}
